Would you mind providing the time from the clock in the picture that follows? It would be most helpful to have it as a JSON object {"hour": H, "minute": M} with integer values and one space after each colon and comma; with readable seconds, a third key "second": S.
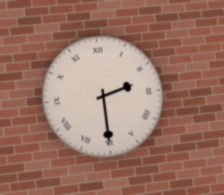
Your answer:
{"hour": 2, "minute": 30}
